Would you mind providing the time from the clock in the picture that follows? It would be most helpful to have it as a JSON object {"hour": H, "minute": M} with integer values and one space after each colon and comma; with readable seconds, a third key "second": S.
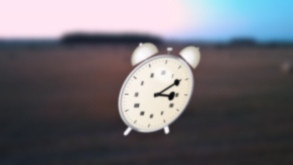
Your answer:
{"hour": 3, "minute": 9}
